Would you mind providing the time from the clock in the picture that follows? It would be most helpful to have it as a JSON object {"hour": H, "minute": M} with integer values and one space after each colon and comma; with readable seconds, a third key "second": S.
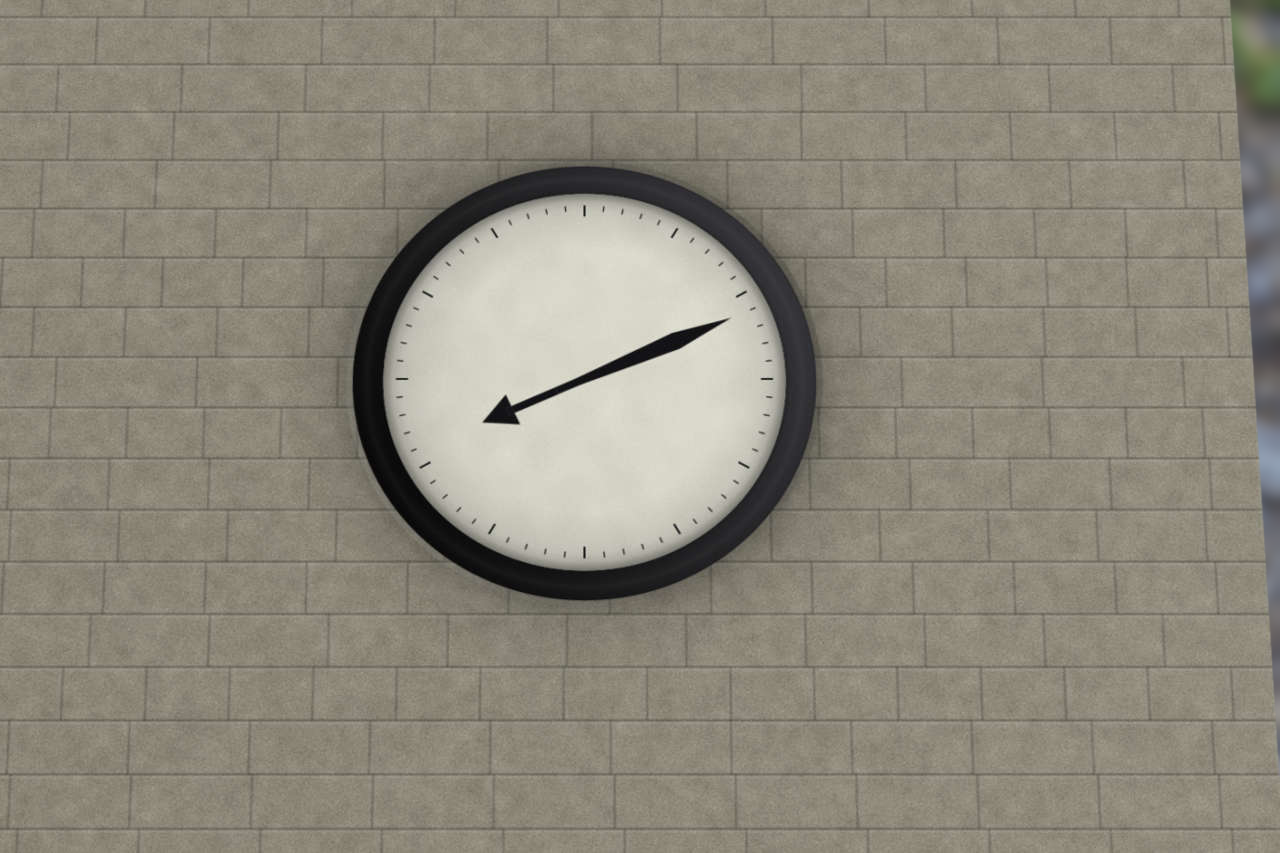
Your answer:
{"hour": 8, "minute": 11}
